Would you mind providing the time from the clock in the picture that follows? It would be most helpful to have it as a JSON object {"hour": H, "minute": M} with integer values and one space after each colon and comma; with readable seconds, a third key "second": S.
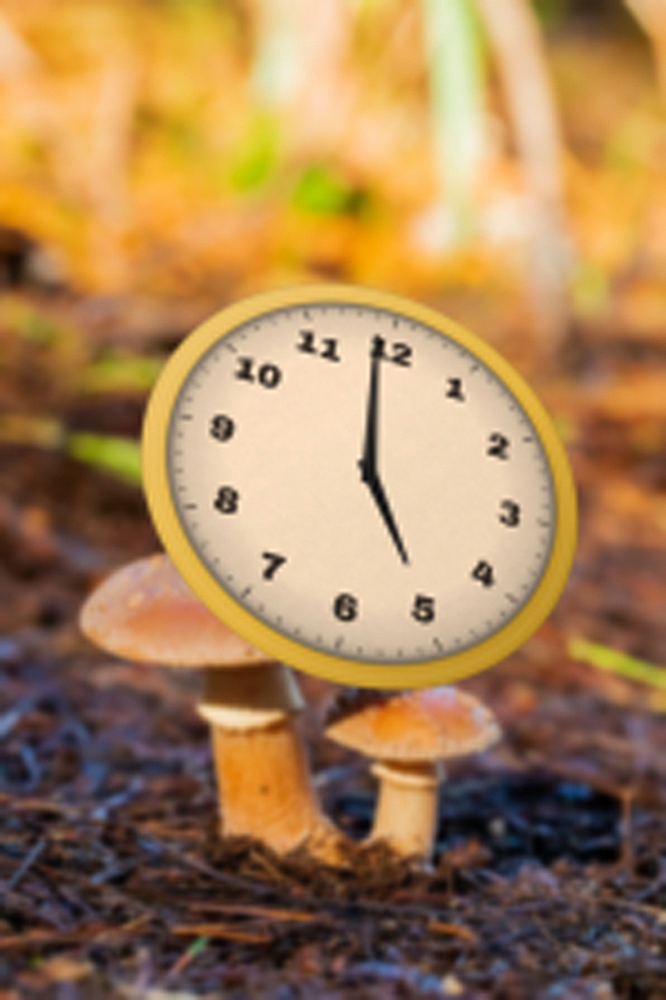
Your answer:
{"hour": 4, "minute": 59}
